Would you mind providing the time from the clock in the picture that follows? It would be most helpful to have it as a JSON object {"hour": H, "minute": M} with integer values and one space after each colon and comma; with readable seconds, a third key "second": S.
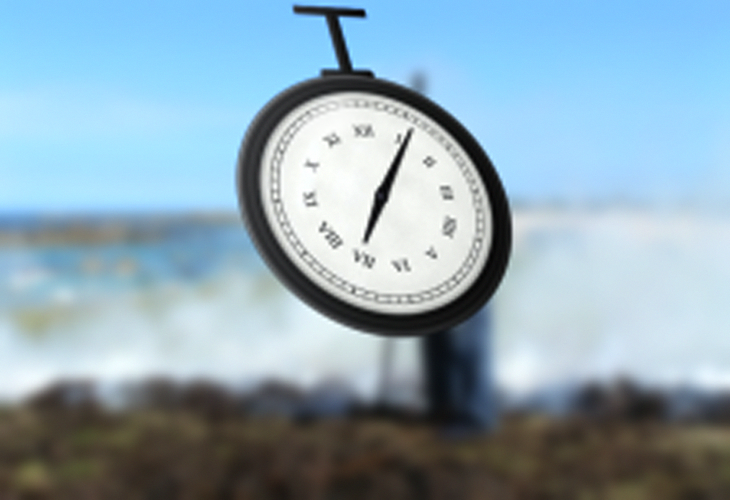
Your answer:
{"hour": 7, "minute": 6}
